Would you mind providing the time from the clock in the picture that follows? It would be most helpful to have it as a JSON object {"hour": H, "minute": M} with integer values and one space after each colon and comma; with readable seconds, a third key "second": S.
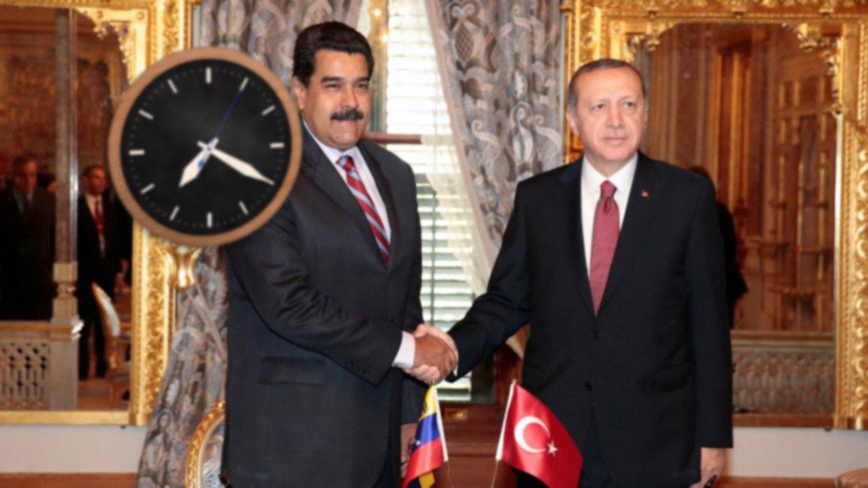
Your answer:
{"hour": 7, "minute": 20, "second": 5}
